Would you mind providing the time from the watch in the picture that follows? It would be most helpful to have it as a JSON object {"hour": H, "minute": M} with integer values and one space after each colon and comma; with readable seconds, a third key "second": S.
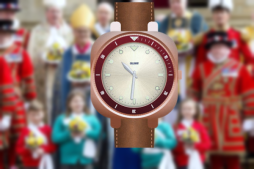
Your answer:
{"hour": 10, "minute": 31}
